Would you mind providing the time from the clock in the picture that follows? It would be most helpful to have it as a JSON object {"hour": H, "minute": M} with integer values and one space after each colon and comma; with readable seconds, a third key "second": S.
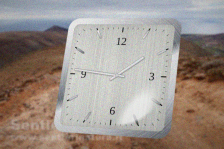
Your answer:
{"hour": 1, "minute": 46}
